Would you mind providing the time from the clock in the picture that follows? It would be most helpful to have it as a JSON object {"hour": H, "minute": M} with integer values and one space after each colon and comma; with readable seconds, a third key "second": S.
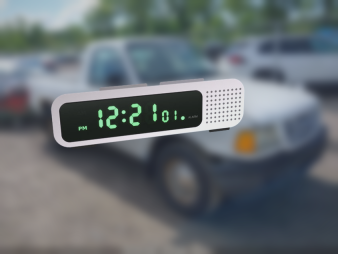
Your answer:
{"hour": 12, "minute": 21, "second": 1}
